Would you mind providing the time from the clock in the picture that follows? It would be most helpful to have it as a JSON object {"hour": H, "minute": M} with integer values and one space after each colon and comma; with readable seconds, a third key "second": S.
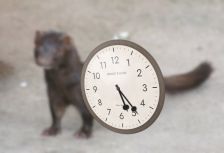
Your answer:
{"hour": 5, "minute": 24}
